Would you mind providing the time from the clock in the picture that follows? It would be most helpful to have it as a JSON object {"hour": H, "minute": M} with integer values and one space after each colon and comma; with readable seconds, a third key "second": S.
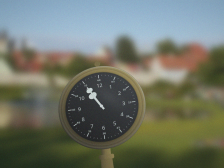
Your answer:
{"hour": 10, "minute": 55}
